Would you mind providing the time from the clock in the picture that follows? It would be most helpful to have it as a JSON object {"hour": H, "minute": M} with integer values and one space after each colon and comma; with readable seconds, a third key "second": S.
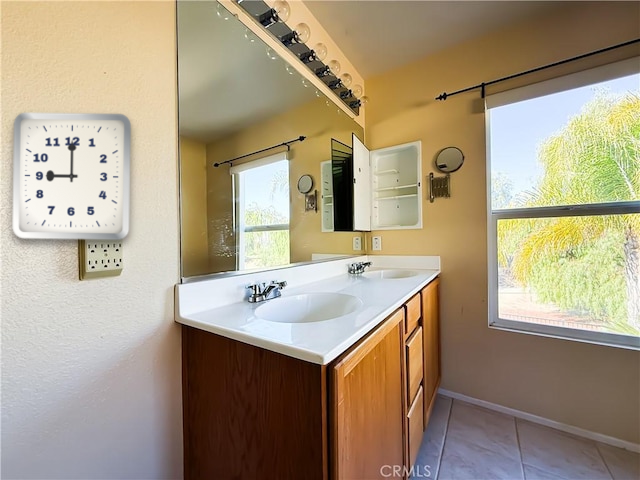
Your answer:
{"hour": 9, "minute": 0}
